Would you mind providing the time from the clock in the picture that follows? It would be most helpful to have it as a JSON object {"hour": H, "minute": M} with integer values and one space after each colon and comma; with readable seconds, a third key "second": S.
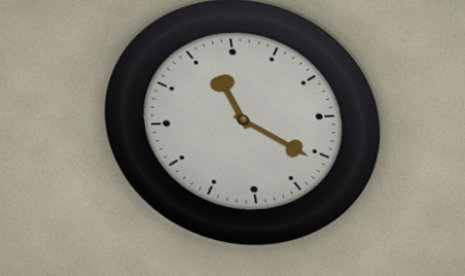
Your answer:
{"hour": 11, "minute": 21}
